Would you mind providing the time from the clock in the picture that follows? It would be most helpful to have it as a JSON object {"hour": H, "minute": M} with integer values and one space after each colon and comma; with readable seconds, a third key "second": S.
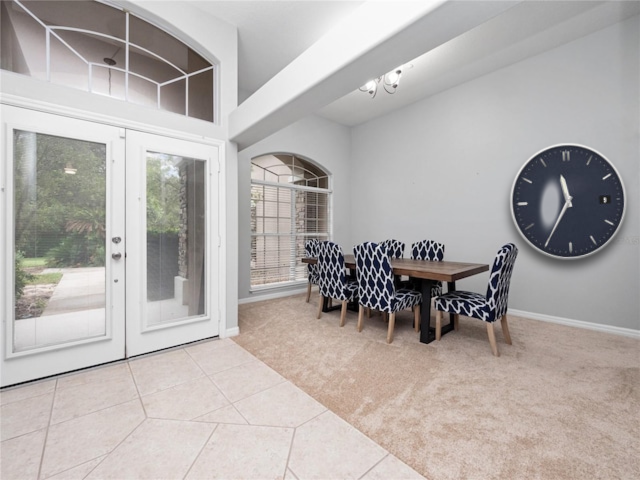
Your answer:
{"hour": 11, "minute": 35}
